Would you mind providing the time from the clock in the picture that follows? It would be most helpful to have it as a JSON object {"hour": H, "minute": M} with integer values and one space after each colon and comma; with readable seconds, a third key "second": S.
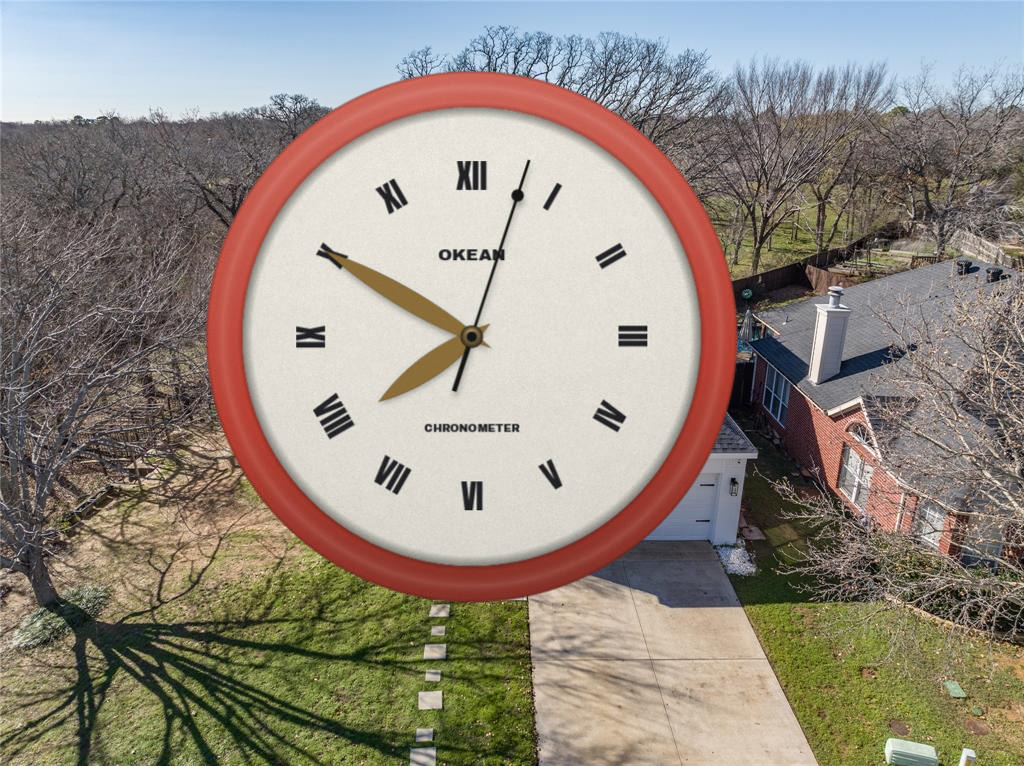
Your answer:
{"hour": 7, "minute": 50, "second": 3}
